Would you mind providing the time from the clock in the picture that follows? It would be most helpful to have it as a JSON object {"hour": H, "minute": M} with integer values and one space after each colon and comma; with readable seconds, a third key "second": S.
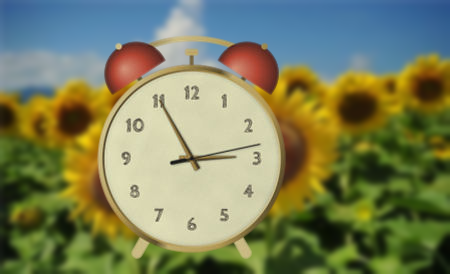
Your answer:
{"hour": 2, "minute": 55, "second": 13}
